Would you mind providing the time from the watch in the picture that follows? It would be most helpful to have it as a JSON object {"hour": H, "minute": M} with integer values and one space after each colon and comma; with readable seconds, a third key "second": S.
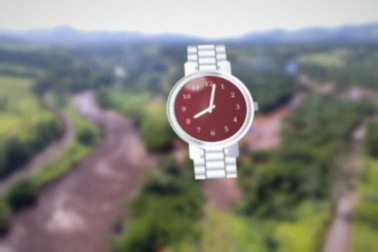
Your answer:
{"hour": 8, "minute": 2}
